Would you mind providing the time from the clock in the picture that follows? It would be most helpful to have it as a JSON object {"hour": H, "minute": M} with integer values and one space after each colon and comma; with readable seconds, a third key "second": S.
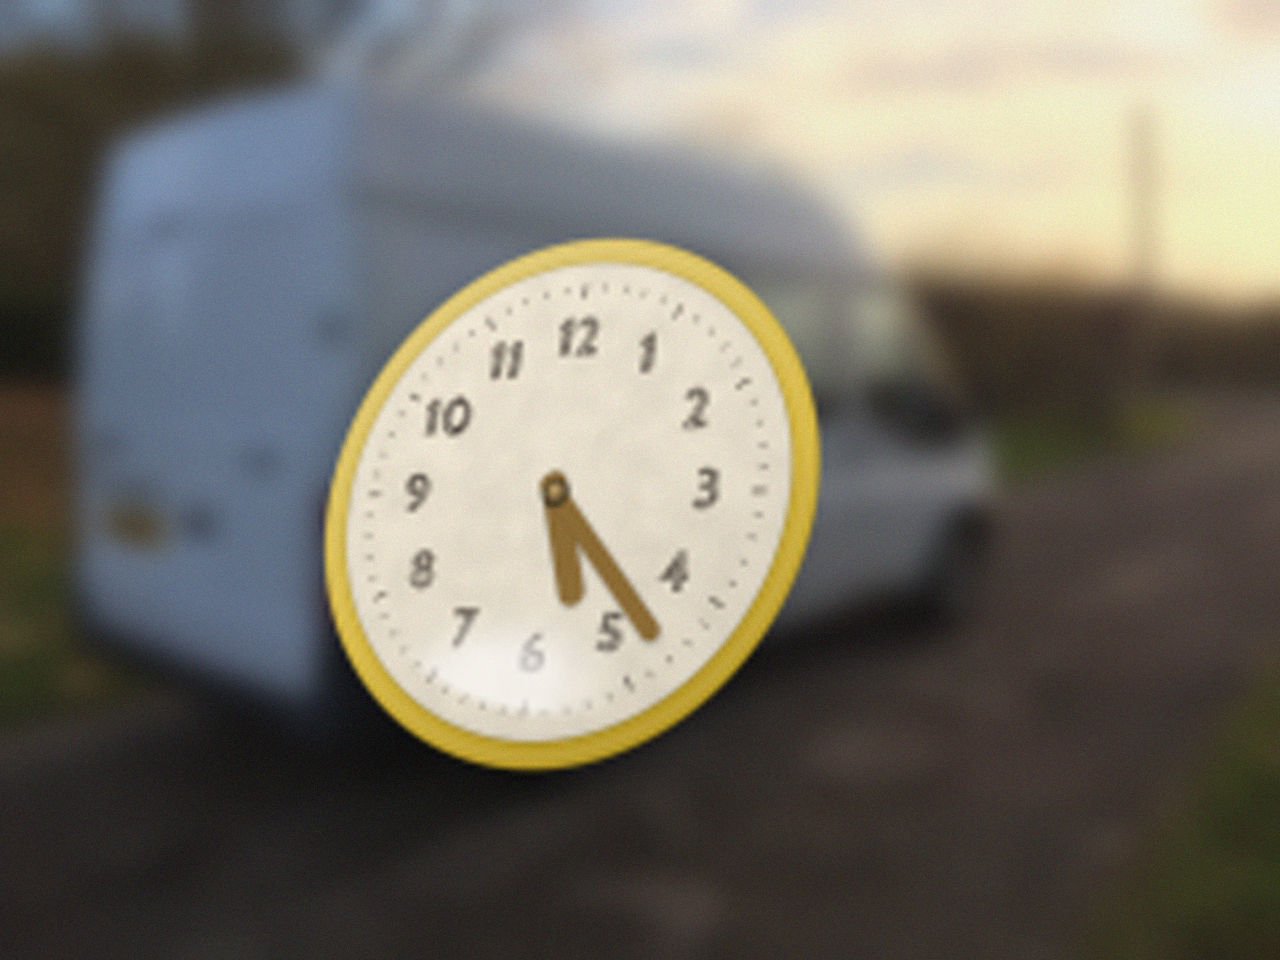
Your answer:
{"hour": 5, "minute": 23}
